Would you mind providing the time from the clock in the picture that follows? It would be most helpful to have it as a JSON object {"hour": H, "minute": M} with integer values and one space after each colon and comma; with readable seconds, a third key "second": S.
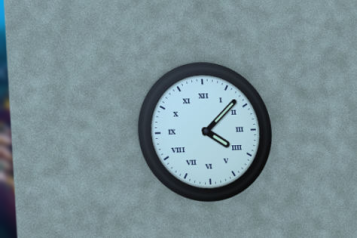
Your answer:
{"hour": 4, "minute": 8}
